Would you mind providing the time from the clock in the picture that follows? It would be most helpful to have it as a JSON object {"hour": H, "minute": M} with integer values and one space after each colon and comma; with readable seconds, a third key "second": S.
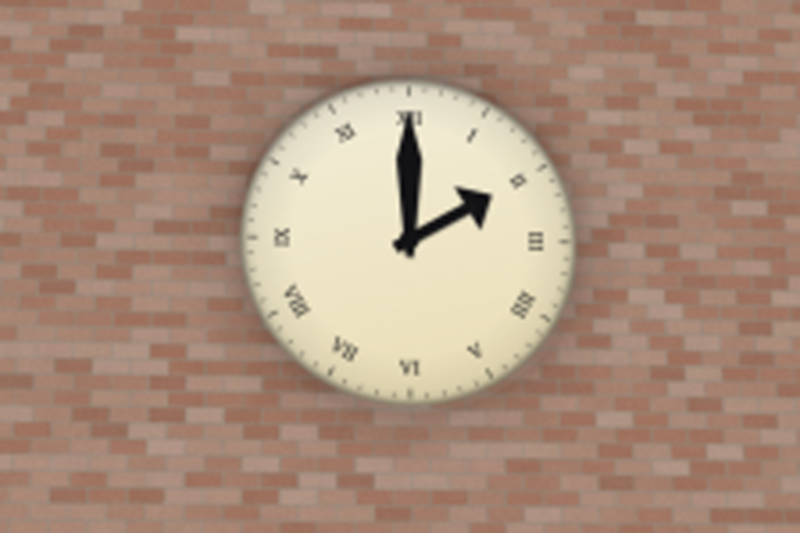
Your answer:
{"hour": 2, "minute": 0}
